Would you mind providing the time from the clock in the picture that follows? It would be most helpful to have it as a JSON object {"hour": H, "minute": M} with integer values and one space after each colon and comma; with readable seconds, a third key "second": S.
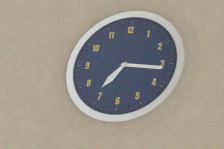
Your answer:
{"hour": 7, "minute": 16}
